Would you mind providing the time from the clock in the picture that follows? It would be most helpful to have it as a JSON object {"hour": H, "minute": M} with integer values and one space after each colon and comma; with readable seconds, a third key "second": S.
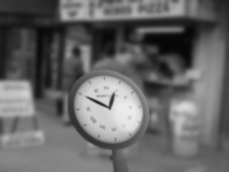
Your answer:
{"hour": 12, "minute": 50}
